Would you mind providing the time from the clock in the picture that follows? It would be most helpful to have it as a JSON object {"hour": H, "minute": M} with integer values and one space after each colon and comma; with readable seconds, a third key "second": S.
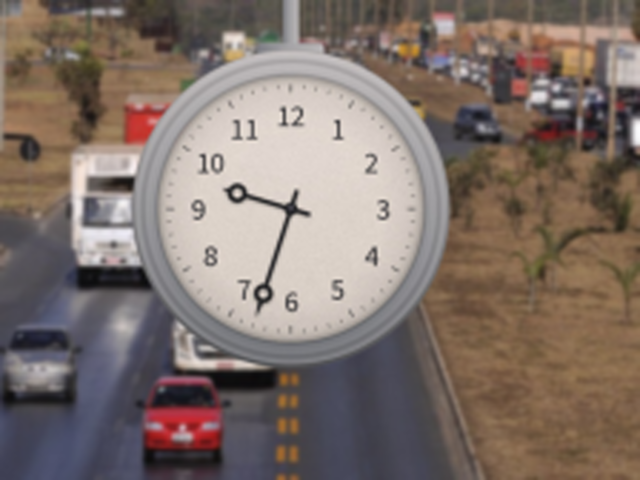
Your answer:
{"hour": 9, "minute": 33}
